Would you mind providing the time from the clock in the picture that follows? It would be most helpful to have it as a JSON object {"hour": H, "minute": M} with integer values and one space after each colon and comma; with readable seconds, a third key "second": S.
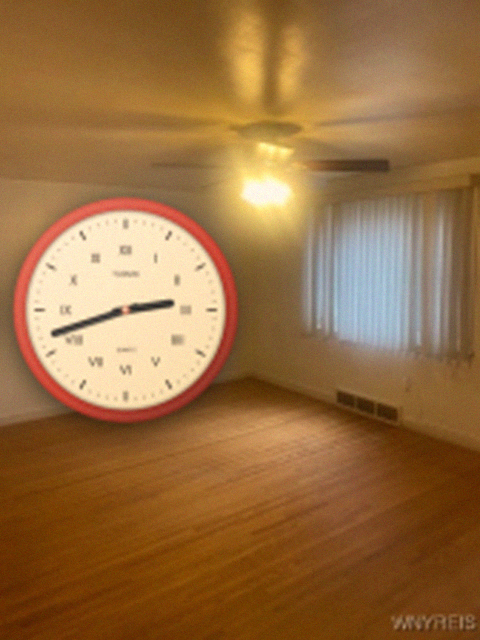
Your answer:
{"hour": 2, "minute": 42}
